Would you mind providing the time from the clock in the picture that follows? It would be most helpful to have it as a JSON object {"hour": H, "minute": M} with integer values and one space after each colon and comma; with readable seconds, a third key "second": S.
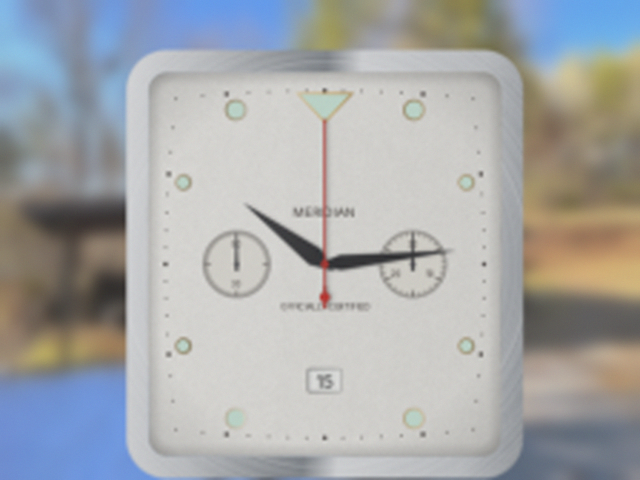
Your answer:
{"hour": 10, "minute": 14}
